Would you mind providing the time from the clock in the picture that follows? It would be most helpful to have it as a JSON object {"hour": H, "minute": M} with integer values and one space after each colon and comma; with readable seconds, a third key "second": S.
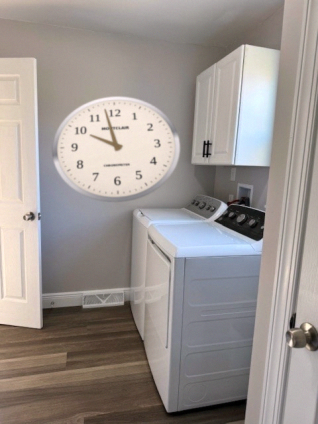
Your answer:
{"hour": 9, "minute": 58}
